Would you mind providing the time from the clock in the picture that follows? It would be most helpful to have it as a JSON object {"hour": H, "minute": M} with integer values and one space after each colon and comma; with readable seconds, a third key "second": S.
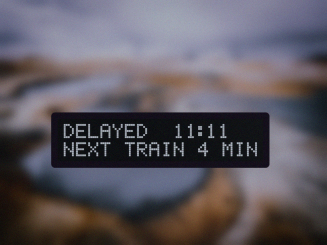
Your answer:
{"hour": 11, "minute": 11}
